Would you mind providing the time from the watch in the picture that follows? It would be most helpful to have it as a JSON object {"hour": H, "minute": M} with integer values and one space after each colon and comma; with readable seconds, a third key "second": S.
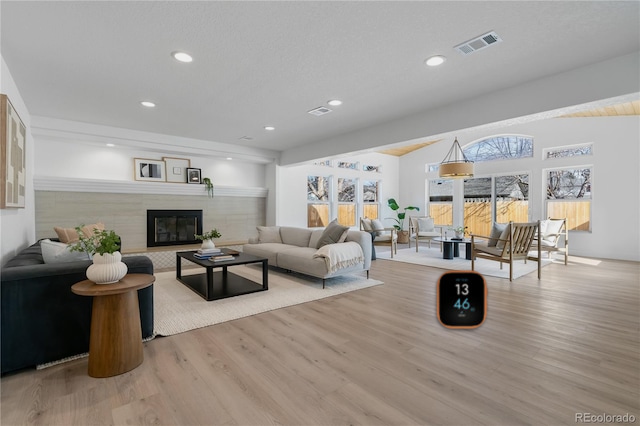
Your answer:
{"hour": 13, "minute": 46}
